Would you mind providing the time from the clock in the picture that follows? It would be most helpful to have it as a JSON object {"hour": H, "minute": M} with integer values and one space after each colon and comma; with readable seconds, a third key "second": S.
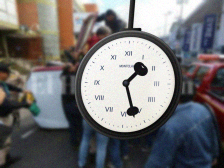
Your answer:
{"hour": 1, "minute": 27}
